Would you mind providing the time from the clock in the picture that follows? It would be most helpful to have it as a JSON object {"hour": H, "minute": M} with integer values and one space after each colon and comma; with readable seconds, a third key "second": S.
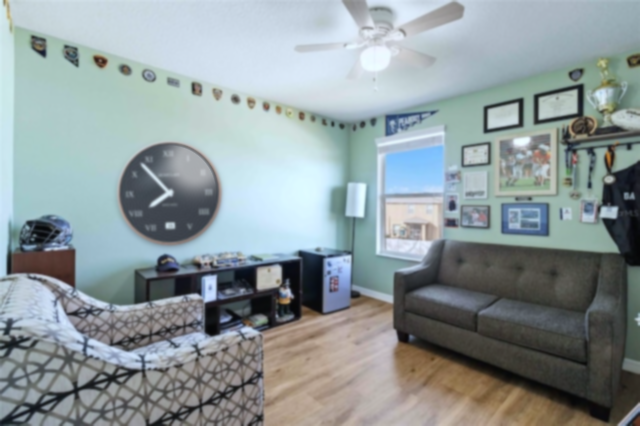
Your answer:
{"hour": 7, "minute": 53}
